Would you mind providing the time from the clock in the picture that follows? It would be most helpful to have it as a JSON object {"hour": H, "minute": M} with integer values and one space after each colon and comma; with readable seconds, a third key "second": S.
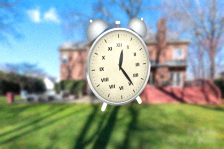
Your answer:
{"hour": 12, "minute": 24}
